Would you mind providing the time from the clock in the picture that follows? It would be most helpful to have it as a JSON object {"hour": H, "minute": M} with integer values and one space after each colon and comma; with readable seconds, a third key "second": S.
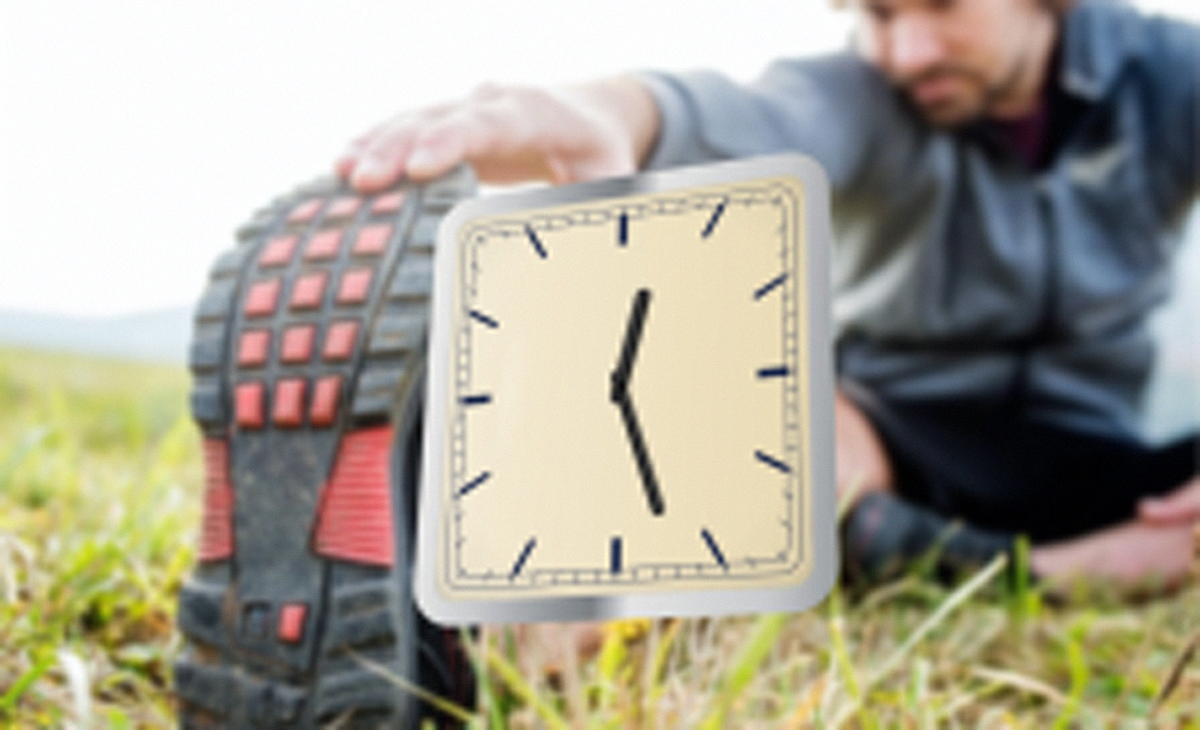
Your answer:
{"hour": 12, "minute": 27}
